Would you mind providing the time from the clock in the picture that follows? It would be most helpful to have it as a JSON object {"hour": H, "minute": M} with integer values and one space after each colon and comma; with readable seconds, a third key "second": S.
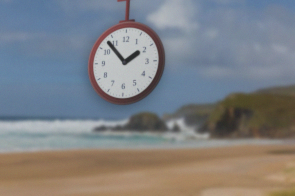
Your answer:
{"hour": 1, "minute": 53}
